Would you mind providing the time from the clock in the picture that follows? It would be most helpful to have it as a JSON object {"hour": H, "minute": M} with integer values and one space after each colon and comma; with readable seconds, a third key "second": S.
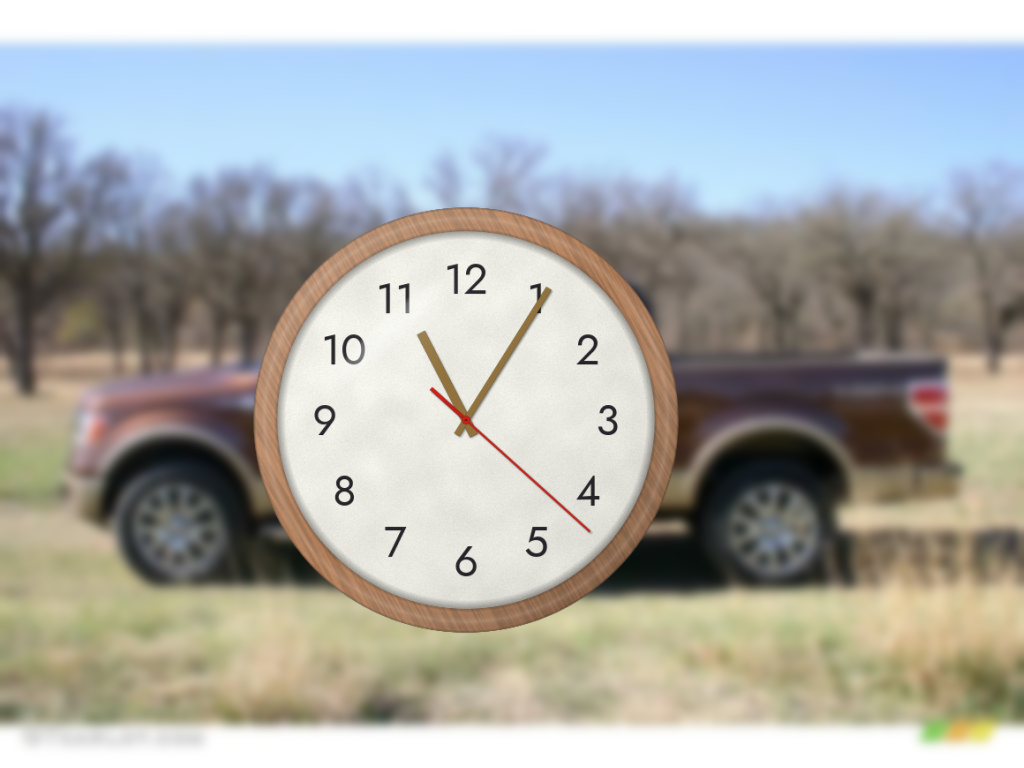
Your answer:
{"hour": 11, "minute": 5, "second": 22}
